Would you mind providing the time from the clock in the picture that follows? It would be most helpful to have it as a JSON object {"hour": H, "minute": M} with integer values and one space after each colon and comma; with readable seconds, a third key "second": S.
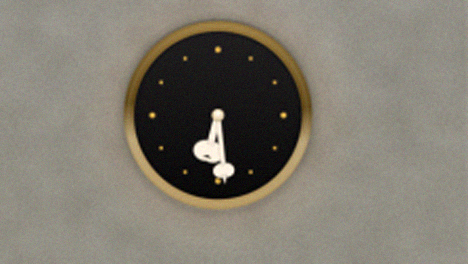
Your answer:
{"hour": 6, "minute": 29}
